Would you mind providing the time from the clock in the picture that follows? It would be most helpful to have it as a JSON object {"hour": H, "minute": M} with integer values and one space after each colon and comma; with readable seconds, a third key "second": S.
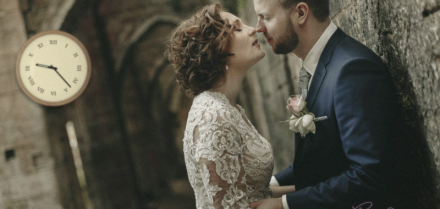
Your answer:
{"hour": 9, "minute": 23}
